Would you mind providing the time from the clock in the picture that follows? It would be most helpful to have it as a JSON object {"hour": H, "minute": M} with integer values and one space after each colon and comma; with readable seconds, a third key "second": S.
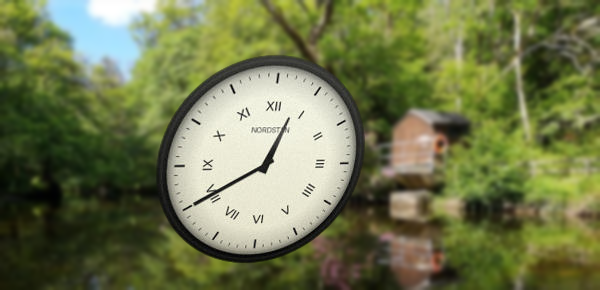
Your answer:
{"hour": 12, "minute": 40}
